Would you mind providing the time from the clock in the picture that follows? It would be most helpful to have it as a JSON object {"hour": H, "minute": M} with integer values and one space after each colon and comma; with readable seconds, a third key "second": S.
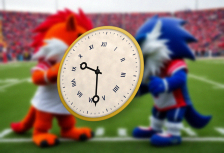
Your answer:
{"hour": 9, "minute": 28}
